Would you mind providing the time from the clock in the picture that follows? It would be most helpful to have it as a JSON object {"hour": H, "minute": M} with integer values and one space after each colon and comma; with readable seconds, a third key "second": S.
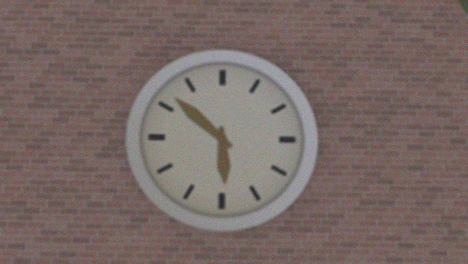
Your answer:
{"hour": 5, "minute": 52}
